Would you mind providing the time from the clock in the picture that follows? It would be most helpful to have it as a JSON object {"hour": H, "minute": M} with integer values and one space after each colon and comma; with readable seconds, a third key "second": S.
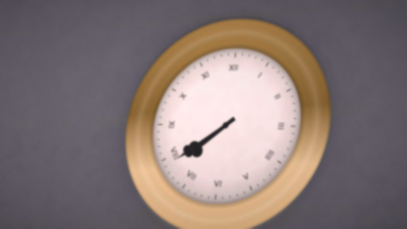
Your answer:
{"hour": 7, "minute": 39}
